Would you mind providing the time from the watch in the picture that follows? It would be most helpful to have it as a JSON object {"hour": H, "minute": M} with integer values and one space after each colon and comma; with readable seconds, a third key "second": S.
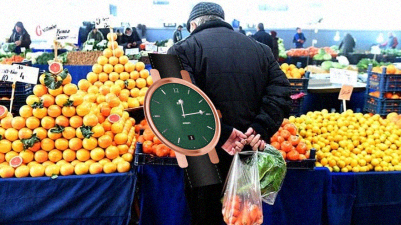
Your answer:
{"hour": 12, "minute": 14}
